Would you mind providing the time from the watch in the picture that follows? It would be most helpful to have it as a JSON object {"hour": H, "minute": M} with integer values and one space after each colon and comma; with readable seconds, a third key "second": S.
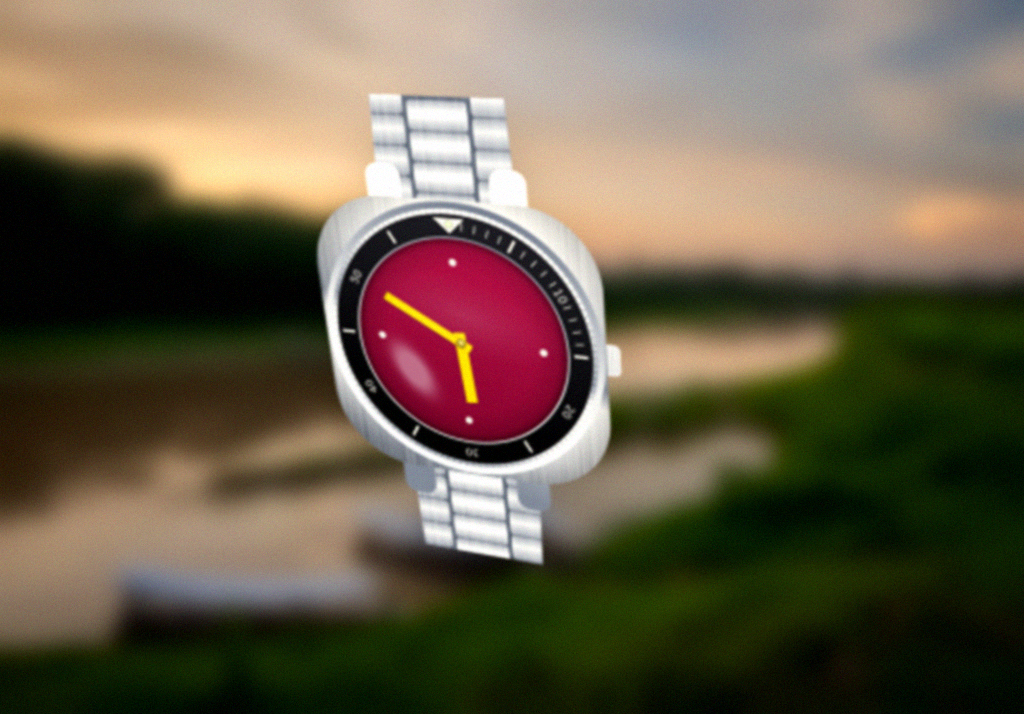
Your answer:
{"hour": 5, "minute": 50}
